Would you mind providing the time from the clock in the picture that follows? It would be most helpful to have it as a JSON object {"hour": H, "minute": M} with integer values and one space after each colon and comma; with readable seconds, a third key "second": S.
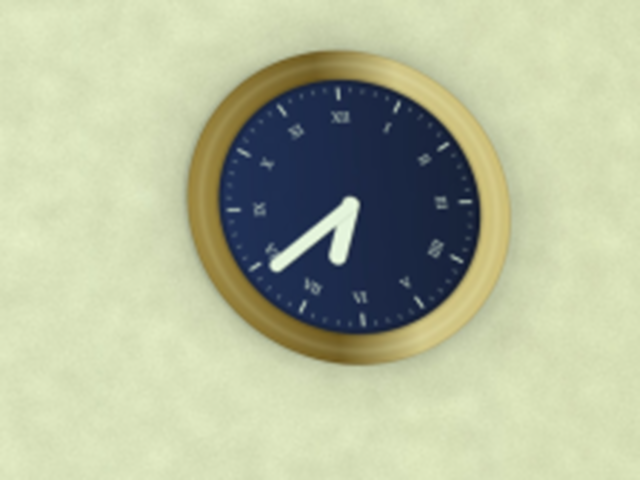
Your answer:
{"hour": 6, "minute": 39}
